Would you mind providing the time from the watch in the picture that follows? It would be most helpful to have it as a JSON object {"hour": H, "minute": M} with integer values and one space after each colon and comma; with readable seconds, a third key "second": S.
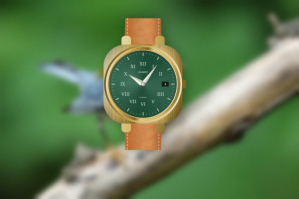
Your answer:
{"hour": 10, "minute": 6}
